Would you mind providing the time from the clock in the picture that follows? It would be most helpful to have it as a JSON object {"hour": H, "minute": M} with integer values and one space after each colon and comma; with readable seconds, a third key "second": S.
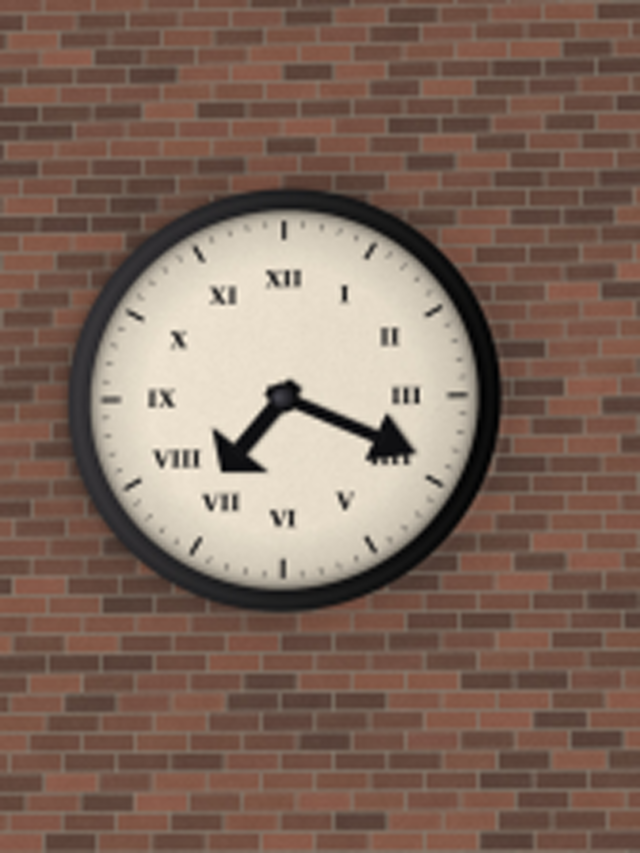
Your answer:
{"hour": 7, "minute": 19}
